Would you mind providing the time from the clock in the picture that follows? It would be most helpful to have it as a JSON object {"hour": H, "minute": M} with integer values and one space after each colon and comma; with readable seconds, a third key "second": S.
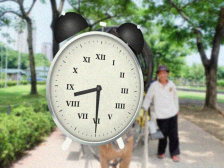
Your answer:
{"hour": 8, "minute": 30}
